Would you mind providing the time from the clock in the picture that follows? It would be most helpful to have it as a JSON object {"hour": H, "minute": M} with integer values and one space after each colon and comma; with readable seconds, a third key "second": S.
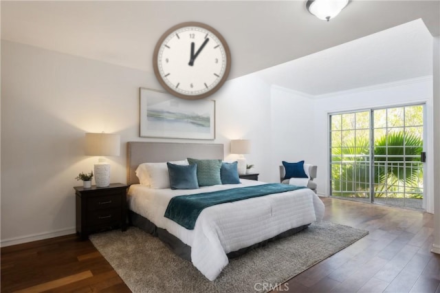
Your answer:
{"hour": 12, "minute": 6}
